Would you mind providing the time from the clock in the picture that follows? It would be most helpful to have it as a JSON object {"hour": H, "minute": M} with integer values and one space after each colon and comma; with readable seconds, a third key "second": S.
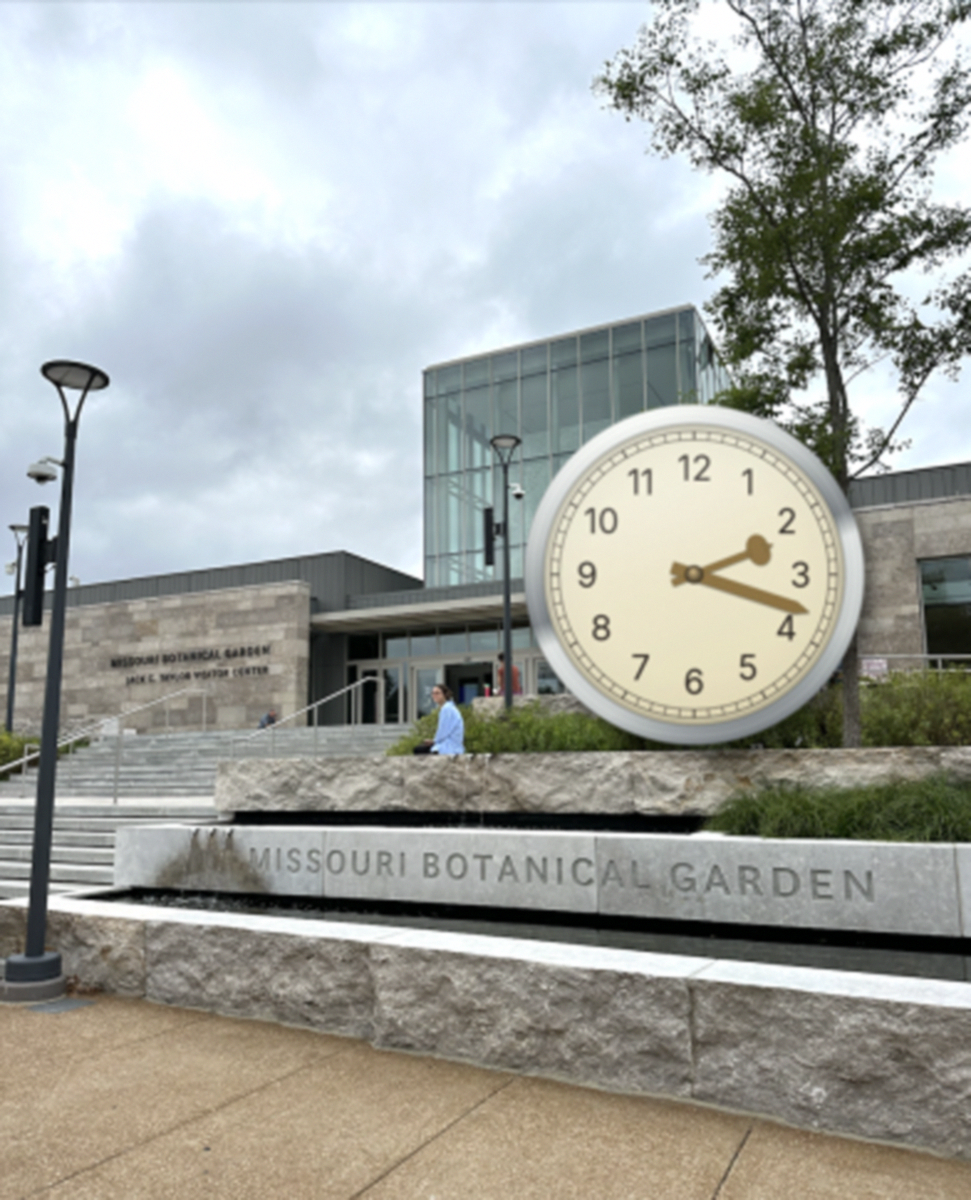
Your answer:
{"hour": 2, "minute": 18}
